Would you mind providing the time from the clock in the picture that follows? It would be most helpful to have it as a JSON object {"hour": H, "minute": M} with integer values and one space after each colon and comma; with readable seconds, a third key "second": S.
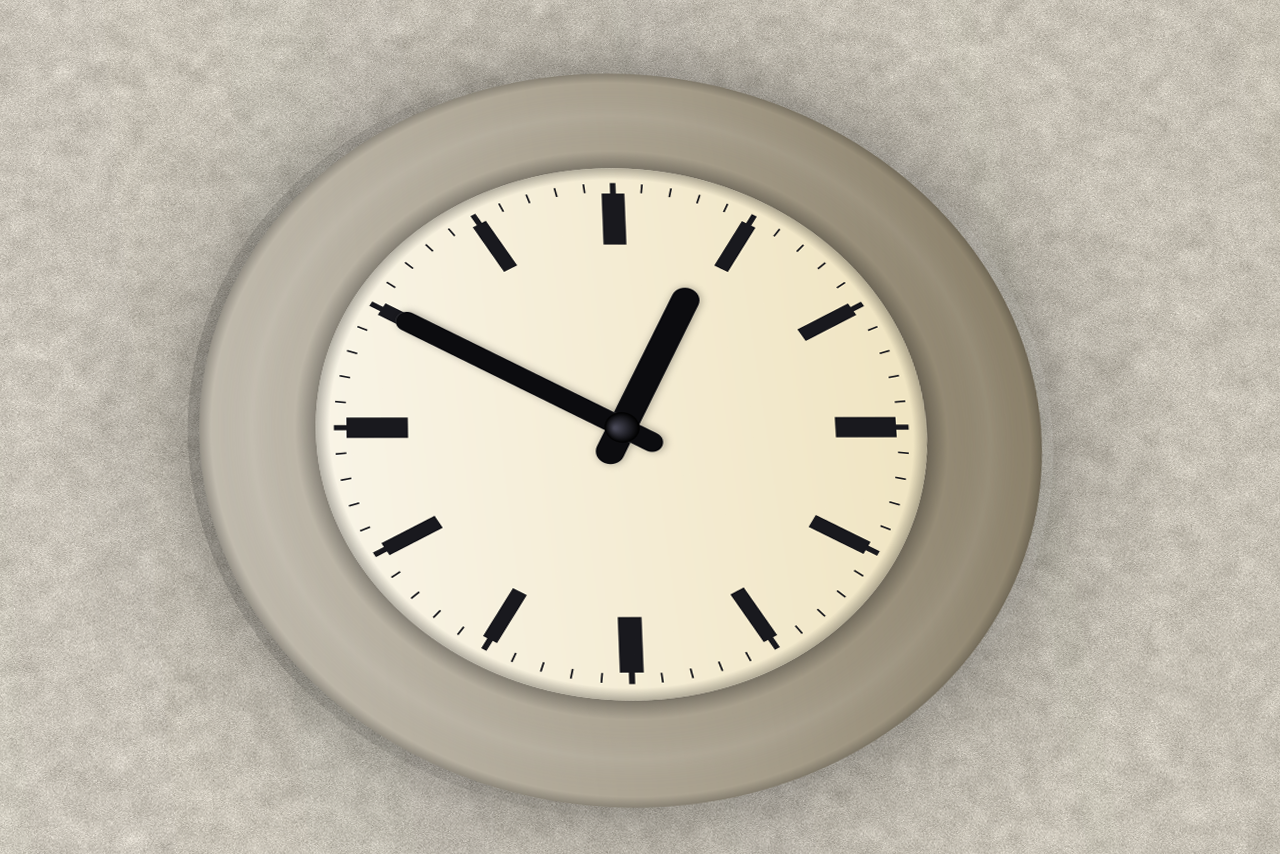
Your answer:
{"hour": 12, "minute": 50}
